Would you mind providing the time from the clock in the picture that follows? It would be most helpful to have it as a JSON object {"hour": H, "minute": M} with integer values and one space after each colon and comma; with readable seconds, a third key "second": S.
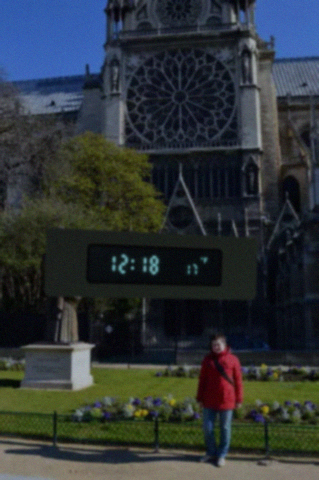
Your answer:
{"hour": 12, "minute": 18}
